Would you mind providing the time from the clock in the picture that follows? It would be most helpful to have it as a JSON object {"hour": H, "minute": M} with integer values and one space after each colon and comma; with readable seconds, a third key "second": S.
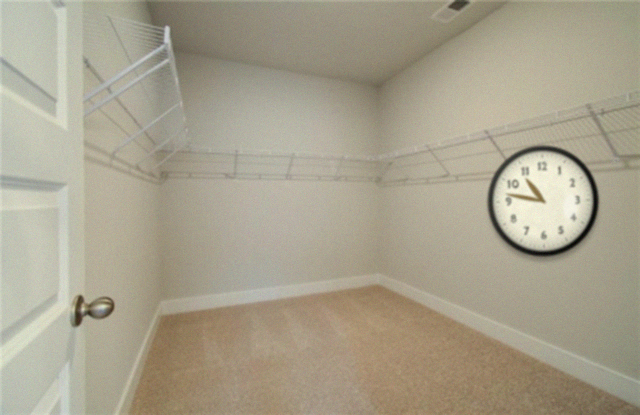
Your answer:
{"hour": 10, "minute": 47}
